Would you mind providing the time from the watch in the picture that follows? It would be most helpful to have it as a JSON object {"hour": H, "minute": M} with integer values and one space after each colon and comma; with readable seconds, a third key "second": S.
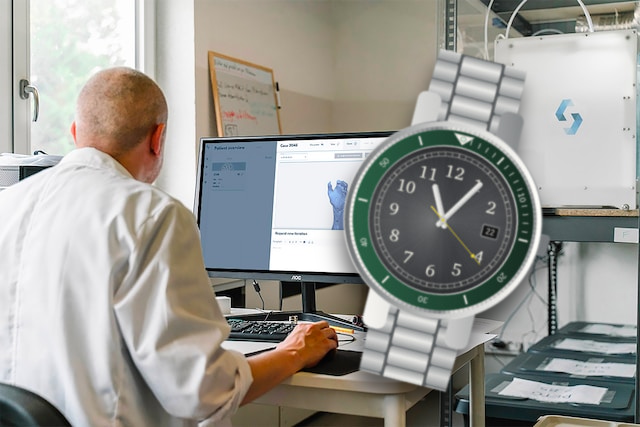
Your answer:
{"hour": 11, "minute": 5, "second": 21}
